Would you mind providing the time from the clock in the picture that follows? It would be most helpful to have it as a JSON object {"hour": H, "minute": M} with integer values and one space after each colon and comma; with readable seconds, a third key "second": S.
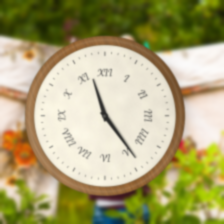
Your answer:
{"hour": 11, "minute": 24}
